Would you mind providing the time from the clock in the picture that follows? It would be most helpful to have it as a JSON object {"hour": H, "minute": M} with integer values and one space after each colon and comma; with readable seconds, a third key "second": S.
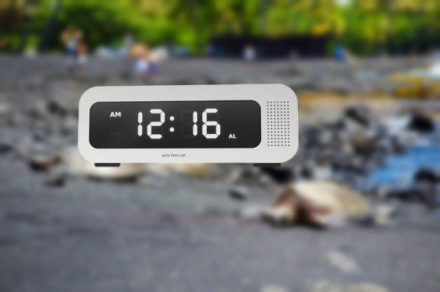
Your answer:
{"hour": 12, "minute": 16}
